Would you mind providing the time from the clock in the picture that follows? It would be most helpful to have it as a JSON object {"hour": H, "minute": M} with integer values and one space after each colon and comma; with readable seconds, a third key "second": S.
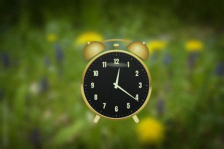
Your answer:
{"hour": 12, "minute": 21}
